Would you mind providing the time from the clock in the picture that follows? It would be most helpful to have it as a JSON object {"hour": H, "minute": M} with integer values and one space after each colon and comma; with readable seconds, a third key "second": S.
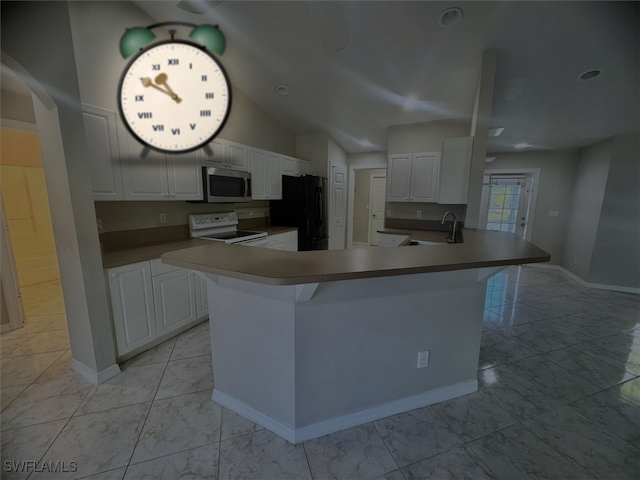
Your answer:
{"hour": 10, "minute": 50}
